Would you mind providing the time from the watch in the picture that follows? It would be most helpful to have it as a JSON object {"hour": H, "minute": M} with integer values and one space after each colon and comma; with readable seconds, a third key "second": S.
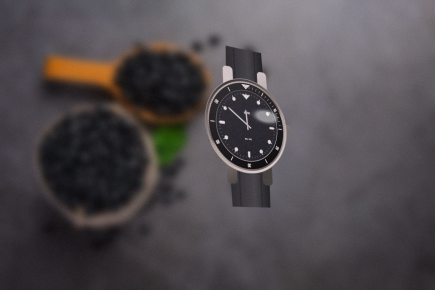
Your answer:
{"hour": 11, "minute": 51}
